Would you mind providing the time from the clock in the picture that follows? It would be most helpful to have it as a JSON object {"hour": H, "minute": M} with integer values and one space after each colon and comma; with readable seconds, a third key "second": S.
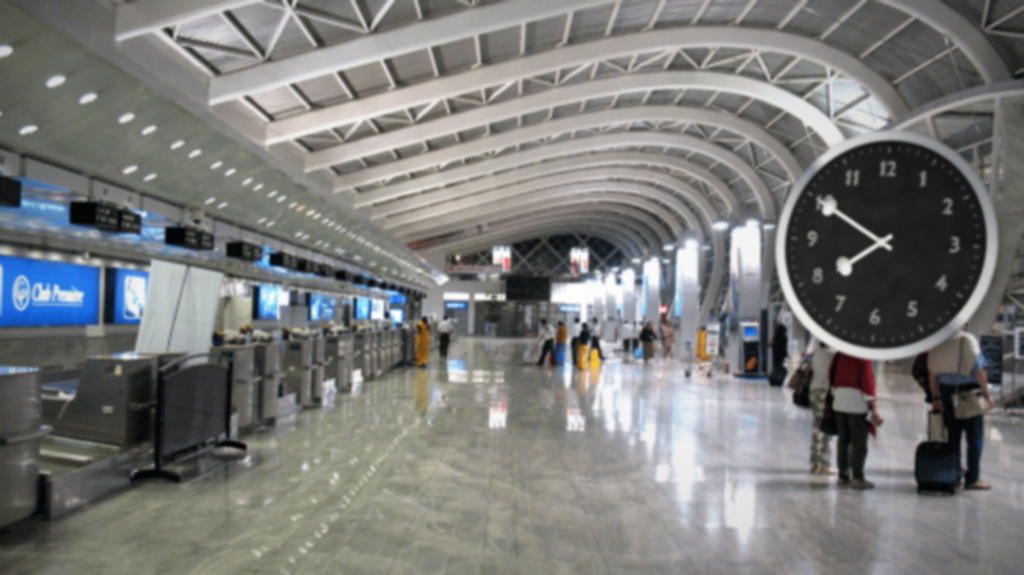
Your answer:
{"hour": 7, "minute": 50}
